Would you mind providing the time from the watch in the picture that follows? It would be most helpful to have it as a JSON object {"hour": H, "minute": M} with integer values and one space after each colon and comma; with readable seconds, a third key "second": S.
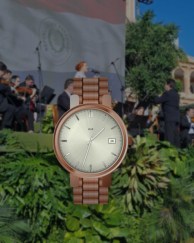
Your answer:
{"hour": 1, "minute": 33}
